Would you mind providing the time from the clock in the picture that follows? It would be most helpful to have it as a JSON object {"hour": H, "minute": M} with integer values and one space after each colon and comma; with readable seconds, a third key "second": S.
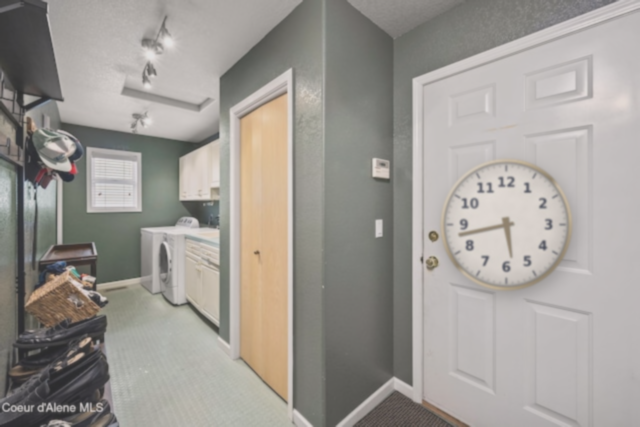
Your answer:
{"hour": 5, "minute": 43}
